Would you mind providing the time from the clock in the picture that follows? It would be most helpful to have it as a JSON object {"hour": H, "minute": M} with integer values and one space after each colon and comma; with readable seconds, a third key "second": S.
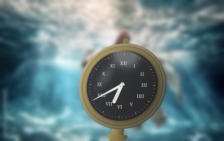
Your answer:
{"hour": 6, "minute": 40}
